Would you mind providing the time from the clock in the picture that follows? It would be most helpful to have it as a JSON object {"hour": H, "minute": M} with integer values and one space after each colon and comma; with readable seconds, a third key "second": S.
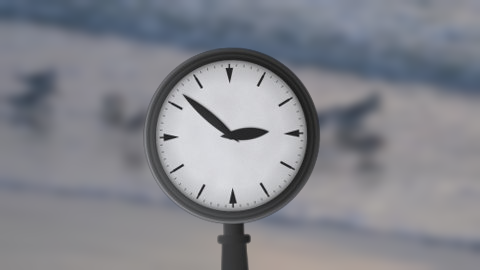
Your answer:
{"hour": 2, "minute": 52}
